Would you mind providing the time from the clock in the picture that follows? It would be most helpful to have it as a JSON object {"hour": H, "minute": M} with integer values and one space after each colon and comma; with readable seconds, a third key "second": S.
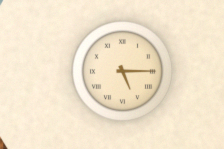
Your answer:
{"hour": 5, "minute": 15}
